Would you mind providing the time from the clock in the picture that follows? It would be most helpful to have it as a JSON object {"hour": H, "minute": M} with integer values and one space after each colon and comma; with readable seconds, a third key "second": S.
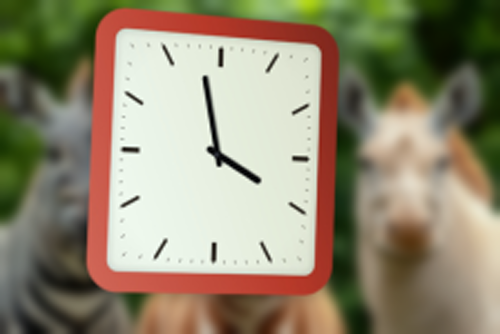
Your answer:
{"hour": 3, "minute": 58}
